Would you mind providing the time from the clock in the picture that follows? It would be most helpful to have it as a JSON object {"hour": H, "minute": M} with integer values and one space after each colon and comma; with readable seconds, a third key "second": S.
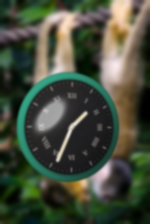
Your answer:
{"hour": 1, "minute": 34}
